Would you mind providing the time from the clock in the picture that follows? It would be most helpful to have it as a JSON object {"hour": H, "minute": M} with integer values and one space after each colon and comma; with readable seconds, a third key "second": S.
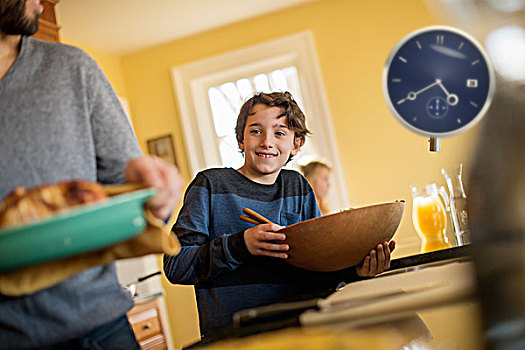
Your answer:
{"hour": 4, "minute": 40}
